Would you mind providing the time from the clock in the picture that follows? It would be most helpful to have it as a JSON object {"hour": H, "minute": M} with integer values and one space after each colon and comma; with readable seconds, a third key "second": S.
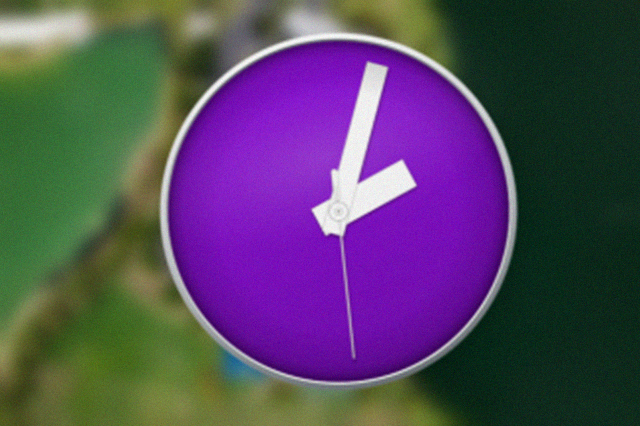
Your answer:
{"hour": 2, "minute": 2, "second": 29}
